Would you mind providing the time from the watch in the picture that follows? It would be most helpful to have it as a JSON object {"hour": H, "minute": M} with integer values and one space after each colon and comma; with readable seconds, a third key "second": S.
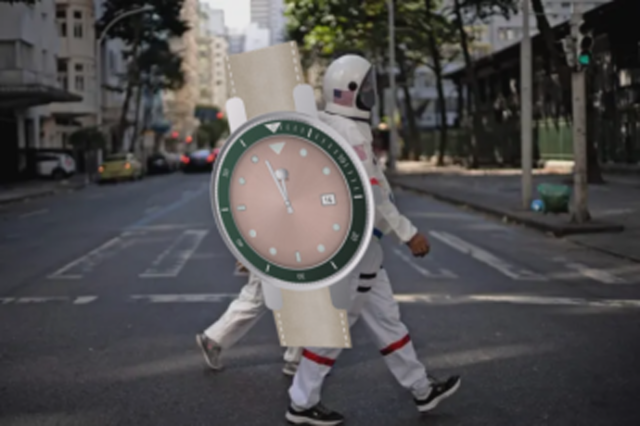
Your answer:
{"hour": 11, "minute": 57}
